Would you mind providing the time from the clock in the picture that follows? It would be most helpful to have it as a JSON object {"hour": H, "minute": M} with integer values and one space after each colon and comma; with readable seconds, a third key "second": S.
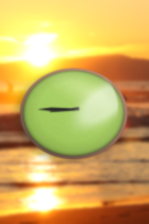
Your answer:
{"hour": 8, "minute": 45}
